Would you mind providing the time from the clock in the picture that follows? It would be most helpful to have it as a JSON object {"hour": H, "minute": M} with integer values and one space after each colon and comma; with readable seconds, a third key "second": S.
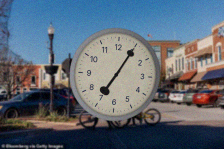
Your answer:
{"hour": 7, "minute": 5}
